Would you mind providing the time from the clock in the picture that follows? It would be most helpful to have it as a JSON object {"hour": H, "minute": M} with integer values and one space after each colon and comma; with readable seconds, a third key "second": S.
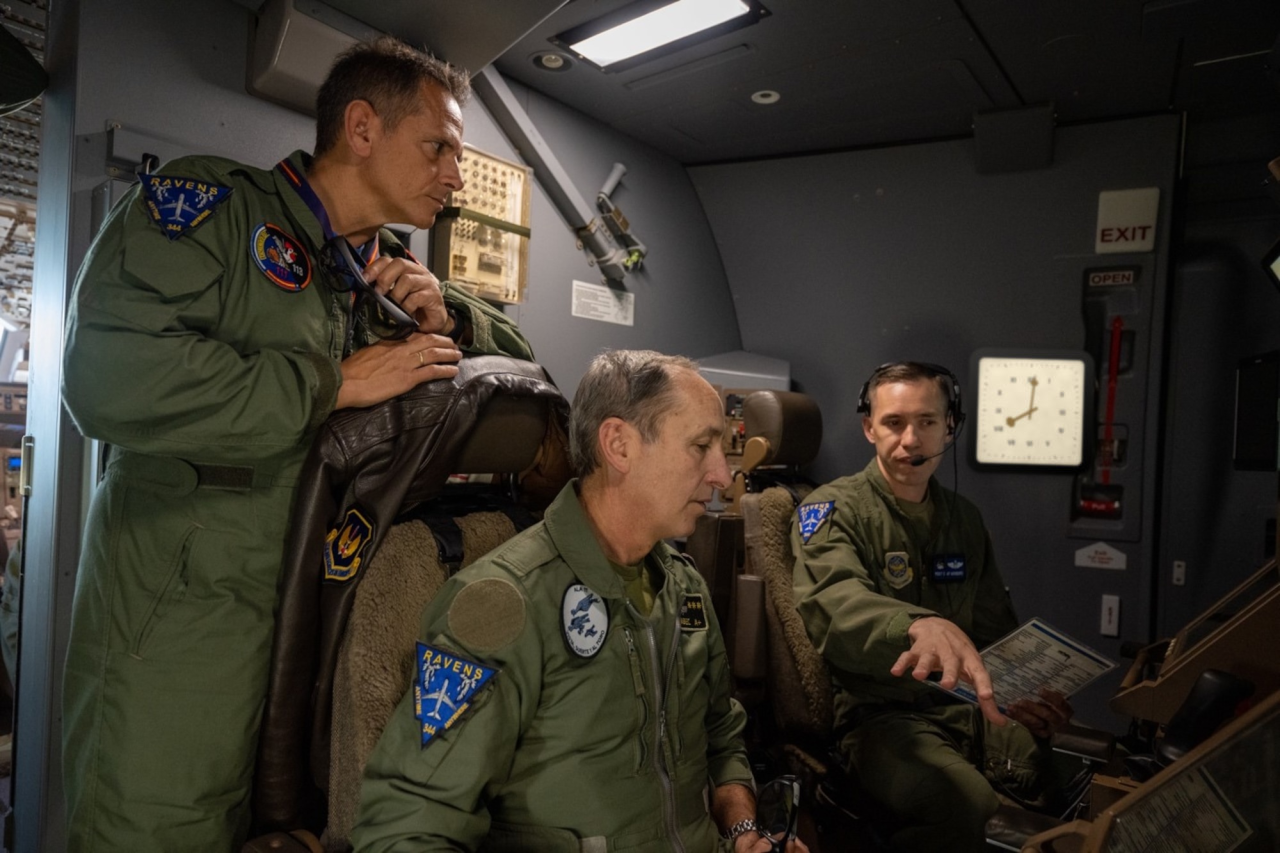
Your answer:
{"hour": 8, "minute": 1}
